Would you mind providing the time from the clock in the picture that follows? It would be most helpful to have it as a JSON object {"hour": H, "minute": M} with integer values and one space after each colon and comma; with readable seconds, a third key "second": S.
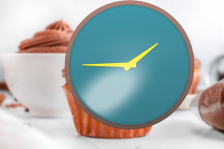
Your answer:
{"hour": 1, "minute": 45}
